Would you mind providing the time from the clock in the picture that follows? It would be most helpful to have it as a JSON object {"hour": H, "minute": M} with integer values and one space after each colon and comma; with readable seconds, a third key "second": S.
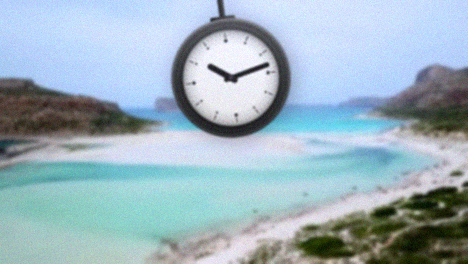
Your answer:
{"hour": 10, "minute": 13}
